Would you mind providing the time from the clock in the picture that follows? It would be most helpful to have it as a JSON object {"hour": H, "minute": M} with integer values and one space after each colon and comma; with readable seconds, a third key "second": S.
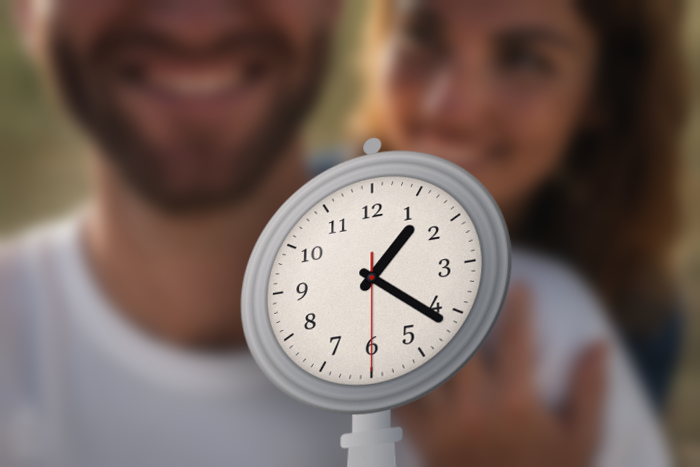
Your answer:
{"hour": 1, "minute": 21, "second": 30}
